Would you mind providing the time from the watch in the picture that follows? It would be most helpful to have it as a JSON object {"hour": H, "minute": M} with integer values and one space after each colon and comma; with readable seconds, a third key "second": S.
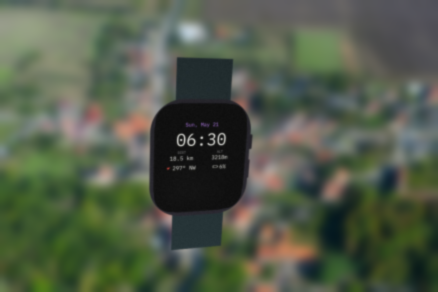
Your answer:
{"hour": 6, "minute": 30}
